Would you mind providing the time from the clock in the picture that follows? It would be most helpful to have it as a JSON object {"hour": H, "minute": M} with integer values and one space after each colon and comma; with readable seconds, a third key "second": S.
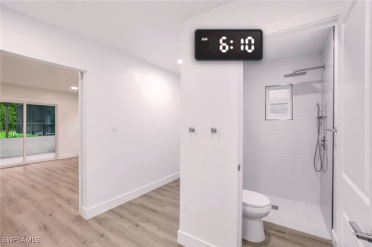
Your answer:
{"hour": 6, "minute": 10}
